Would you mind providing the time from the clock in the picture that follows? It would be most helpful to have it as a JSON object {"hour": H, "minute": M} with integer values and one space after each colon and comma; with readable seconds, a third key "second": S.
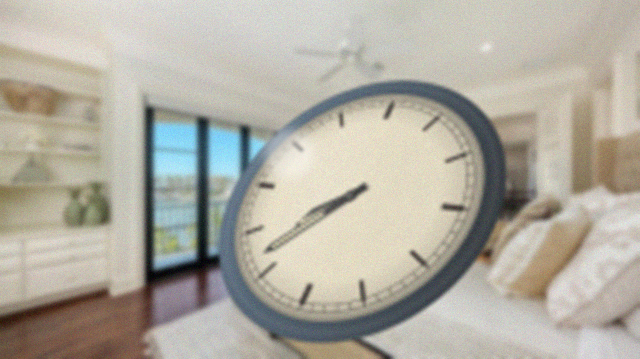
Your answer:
{"hour": 7, "minute": 37}
